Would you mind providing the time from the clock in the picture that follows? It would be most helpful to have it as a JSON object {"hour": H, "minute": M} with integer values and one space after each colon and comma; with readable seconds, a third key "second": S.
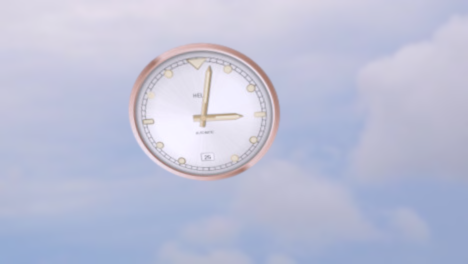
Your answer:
{"hour": 3, "minute": 2}
